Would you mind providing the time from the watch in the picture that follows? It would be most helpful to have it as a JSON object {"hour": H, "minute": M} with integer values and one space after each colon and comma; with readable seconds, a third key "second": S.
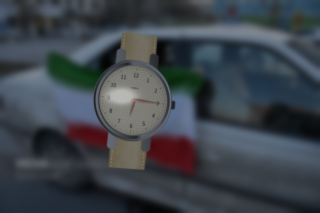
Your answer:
{"hour": 6, "minute": 15}
